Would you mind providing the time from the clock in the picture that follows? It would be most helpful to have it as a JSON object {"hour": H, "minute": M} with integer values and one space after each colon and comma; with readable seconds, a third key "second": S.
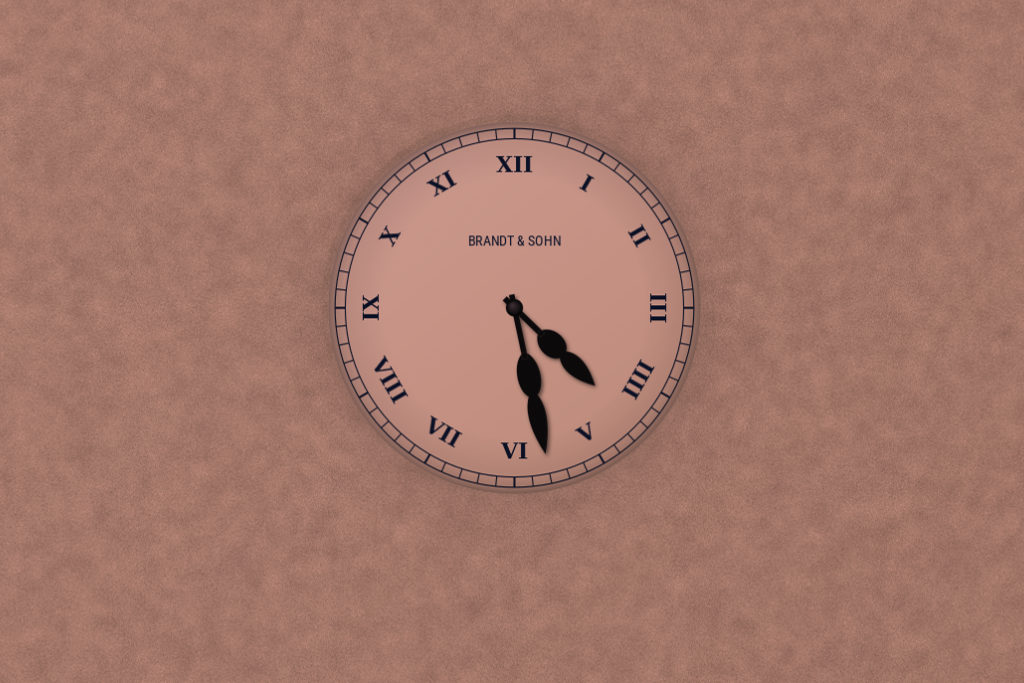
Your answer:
{"hour": 4, "minute": 28}
